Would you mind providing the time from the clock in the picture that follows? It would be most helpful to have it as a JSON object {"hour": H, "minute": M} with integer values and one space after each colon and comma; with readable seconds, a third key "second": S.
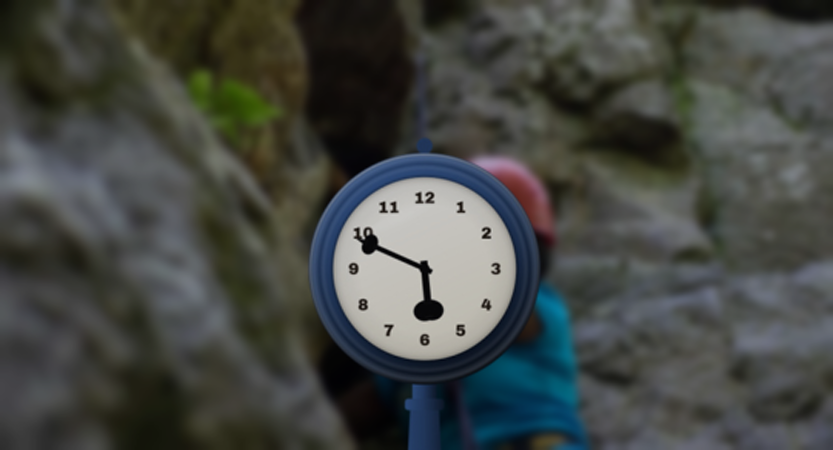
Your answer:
{"hour": 5, "minute": 49}
